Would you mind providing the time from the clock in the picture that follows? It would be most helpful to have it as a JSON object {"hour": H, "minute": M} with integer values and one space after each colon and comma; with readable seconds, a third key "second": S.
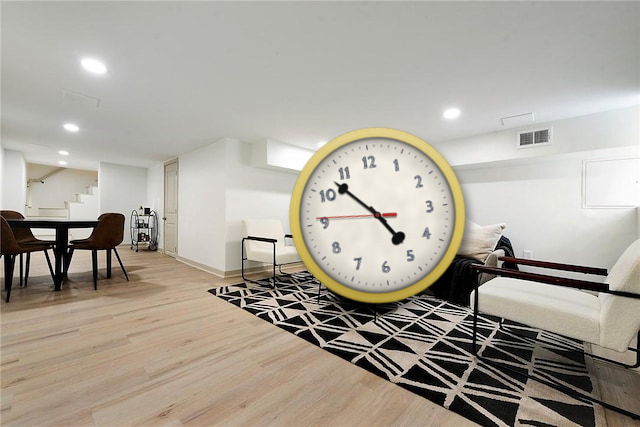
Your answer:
{"hour": 4, "minute": 52, "second": 46}
